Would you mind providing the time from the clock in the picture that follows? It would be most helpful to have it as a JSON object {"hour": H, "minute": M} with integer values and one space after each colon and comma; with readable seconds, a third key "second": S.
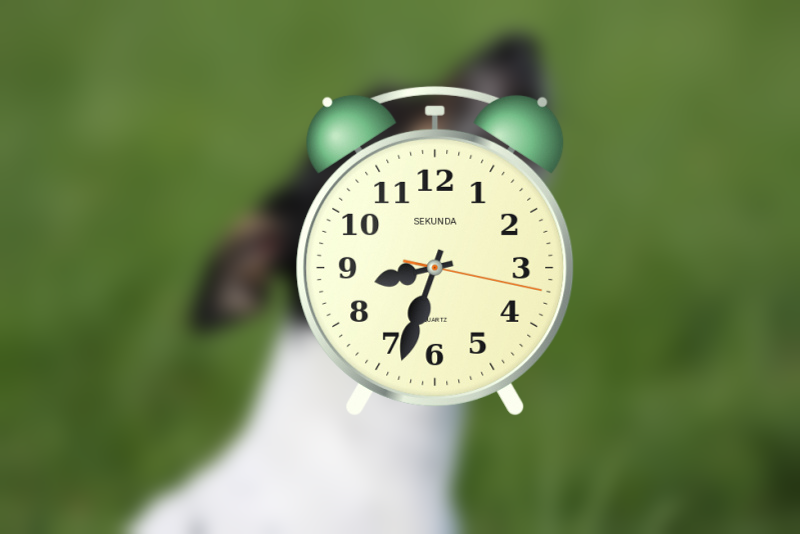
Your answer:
{"hour": 8, "minute": 33, "second": 17}
